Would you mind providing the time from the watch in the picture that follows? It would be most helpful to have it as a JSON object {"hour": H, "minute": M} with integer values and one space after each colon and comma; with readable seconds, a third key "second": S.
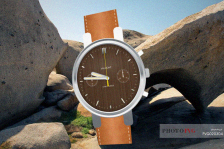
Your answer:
{"hour": 9, "minute": 46}
